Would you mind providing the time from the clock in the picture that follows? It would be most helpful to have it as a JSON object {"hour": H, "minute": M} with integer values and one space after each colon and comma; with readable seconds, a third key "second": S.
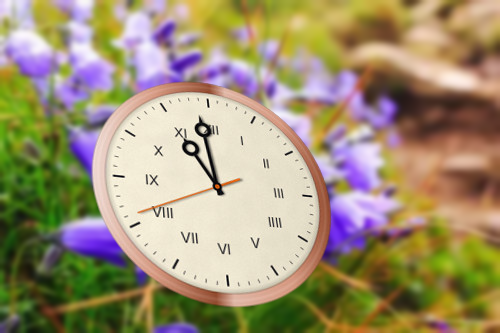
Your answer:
{"hour": 10, "minute": 58, "second": 41}
